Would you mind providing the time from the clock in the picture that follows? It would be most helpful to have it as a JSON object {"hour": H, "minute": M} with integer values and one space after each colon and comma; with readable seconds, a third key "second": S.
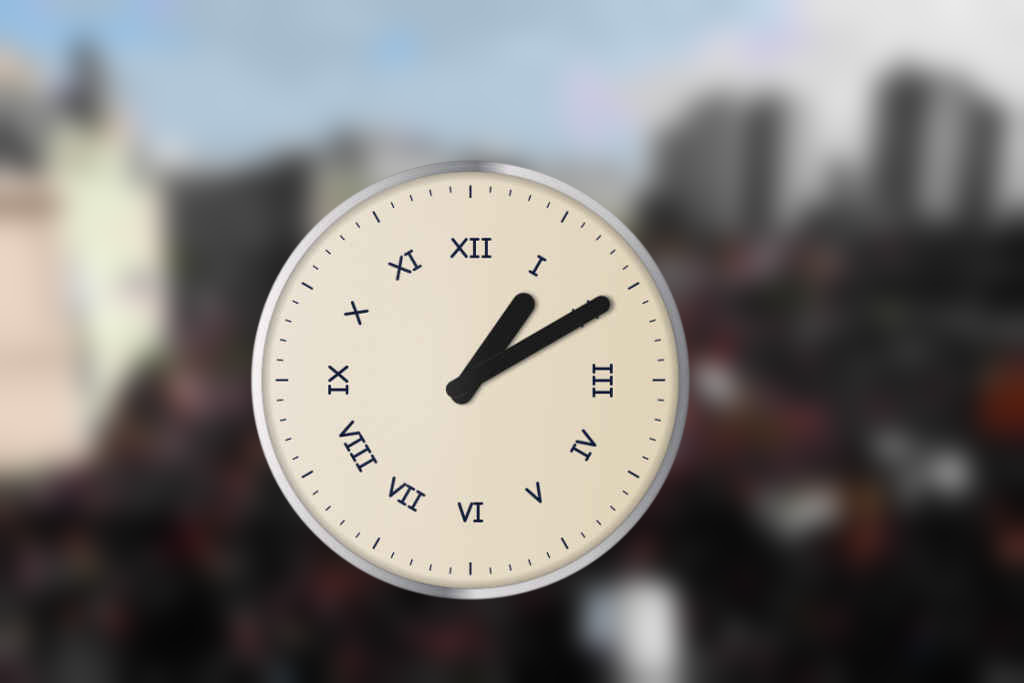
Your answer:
{"hour": 1, "minute": 10}
